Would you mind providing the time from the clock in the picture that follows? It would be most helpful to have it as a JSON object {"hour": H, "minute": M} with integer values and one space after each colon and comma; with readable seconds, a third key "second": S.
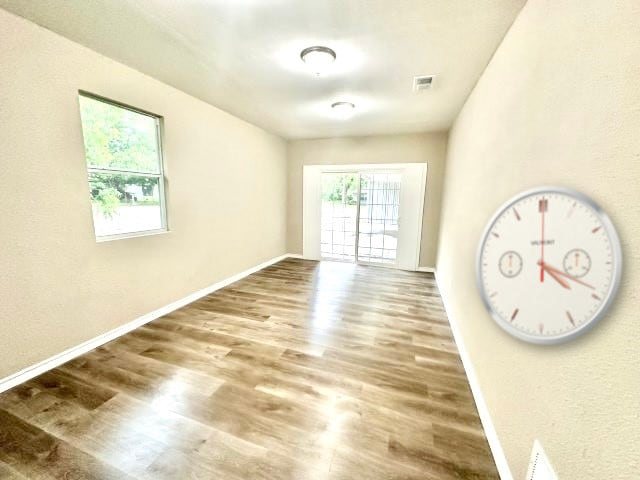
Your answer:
{"hour": 4, "minute": 19}
